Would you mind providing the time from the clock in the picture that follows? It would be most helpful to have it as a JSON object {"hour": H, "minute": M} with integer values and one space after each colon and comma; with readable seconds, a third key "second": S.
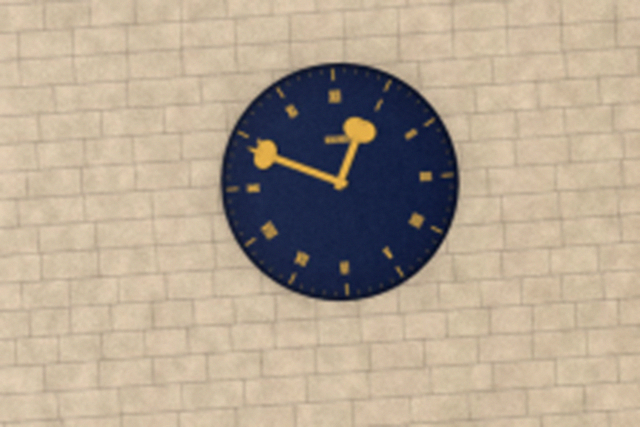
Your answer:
{"hour": 12, "minute": 49}
